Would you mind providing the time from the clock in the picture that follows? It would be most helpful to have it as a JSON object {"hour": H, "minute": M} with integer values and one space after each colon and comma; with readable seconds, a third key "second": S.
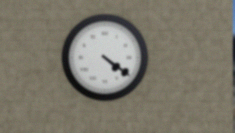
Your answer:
{"hour": 4, "minute": 21}
